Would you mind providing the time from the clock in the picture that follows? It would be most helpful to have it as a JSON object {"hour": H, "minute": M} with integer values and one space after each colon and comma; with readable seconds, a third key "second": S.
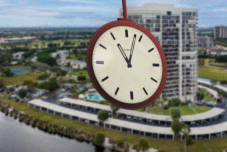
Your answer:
{"hour": 11, "minute": 3}
